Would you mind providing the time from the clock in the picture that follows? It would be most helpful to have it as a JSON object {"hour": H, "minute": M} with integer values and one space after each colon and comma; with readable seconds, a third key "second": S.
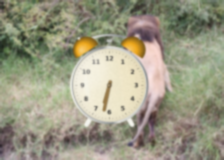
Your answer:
{"hour": 6, "minute": 32}
